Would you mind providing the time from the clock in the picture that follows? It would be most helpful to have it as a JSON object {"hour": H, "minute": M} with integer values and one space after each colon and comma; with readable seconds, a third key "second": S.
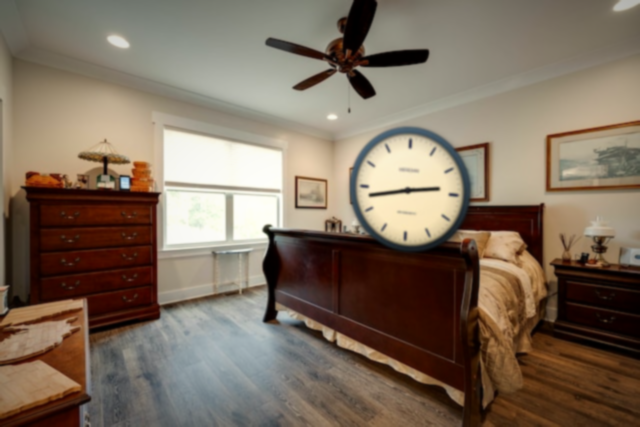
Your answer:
{"hour": 2, "minute": 43}
